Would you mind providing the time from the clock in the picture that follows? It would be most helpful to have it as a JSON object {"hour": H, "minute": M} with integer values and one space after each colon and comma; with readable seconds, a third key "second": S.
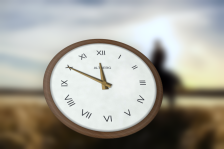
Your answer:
{"hour": 11, "minute": 50}
